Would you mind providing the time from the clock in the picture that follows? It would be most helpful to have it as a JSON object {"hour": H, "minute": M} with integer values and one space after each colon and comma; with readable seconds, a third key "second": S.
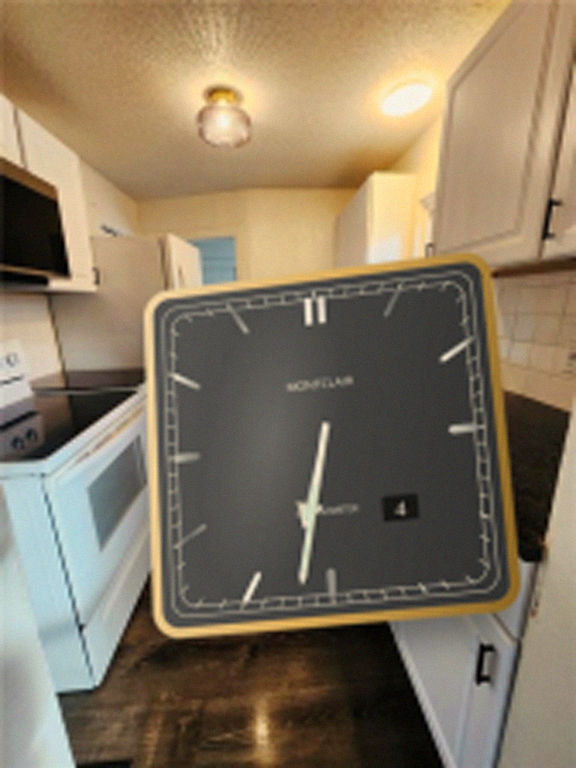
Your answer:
{"hour": 6, "minute": 32}
